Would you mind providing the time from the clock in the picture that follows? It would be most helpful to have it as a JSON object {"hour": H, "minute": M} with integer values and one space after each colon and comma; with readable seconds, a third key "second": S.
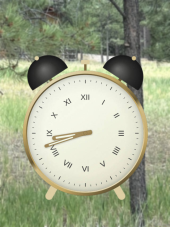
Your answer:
{"hour": 8, "minute": 42}
